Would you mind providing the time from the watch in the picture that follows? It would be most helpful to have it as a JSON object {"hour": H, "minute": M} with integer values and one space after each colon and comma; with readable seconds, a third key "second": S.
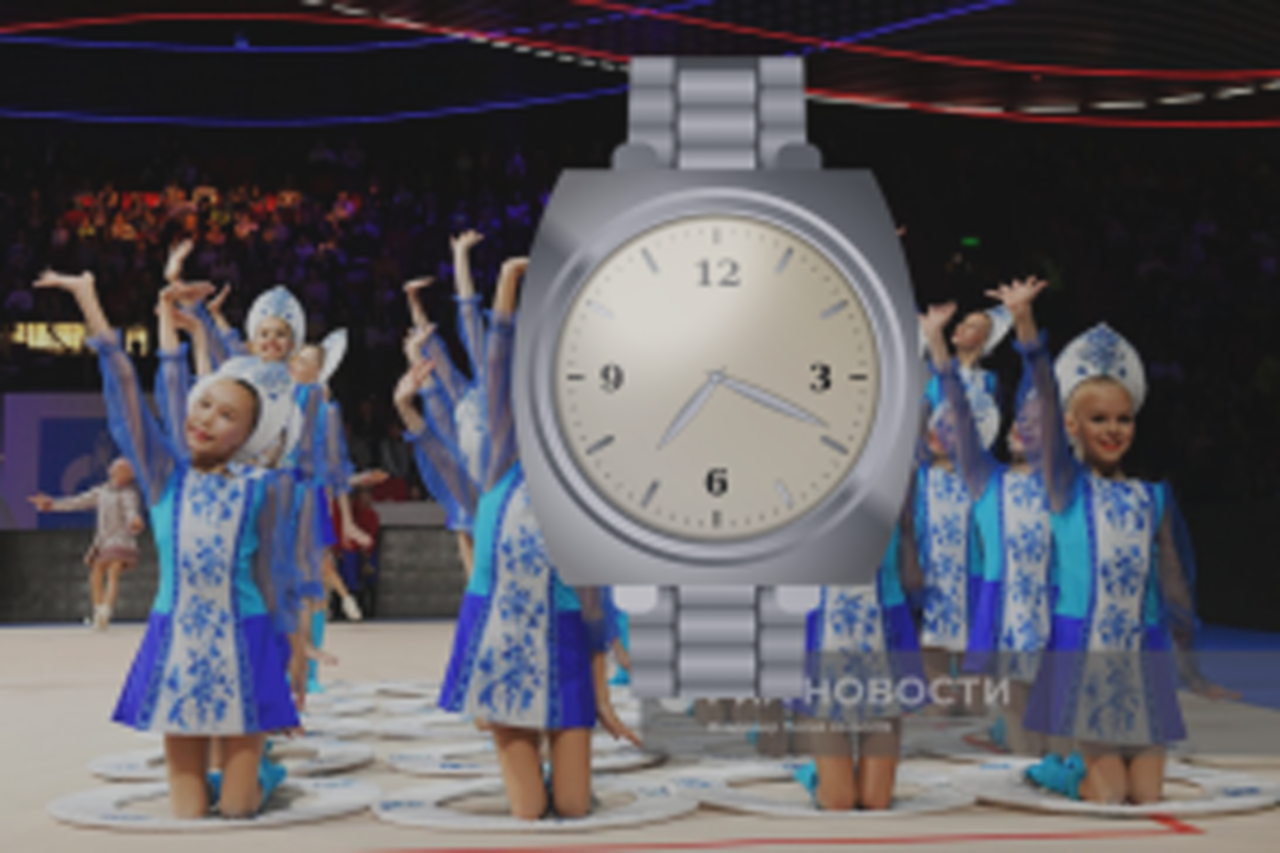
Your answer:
{"hour": 7, "minute": 19}
